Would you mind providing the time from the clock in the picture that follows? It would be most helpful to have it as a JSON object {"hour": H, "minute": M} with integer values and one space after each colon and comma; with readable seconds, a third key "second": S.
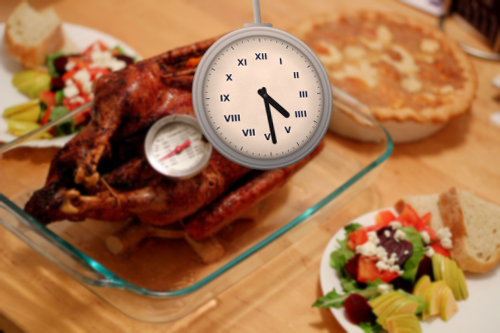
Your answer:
{"hour": 4, "minute": 29}
